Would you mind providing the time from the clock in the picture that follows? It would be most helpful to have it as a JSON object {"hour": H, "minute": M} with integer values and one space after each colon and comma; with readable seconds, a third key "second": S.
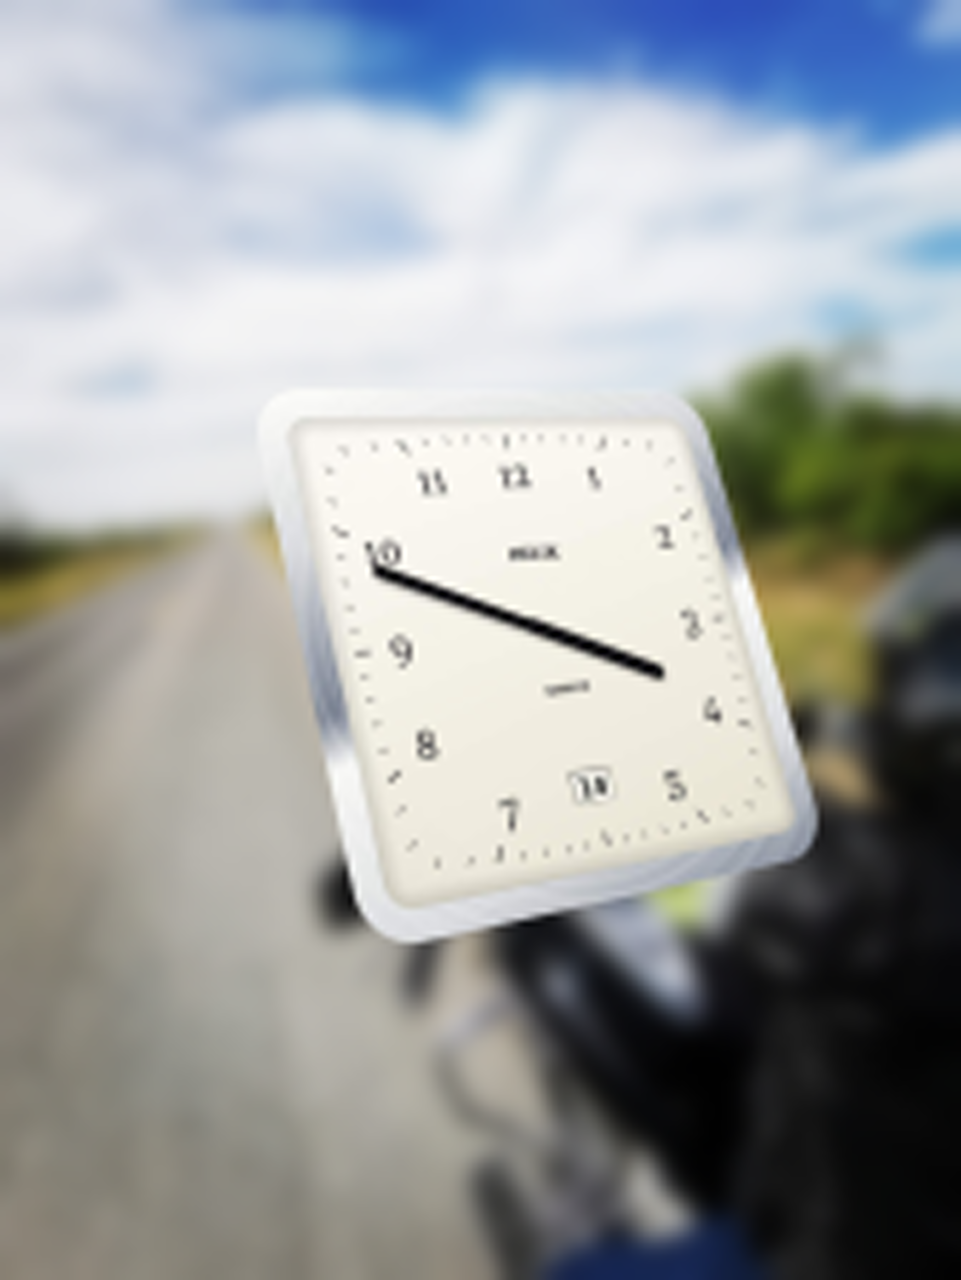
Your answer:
{"hour": 3, "minute": 49}
